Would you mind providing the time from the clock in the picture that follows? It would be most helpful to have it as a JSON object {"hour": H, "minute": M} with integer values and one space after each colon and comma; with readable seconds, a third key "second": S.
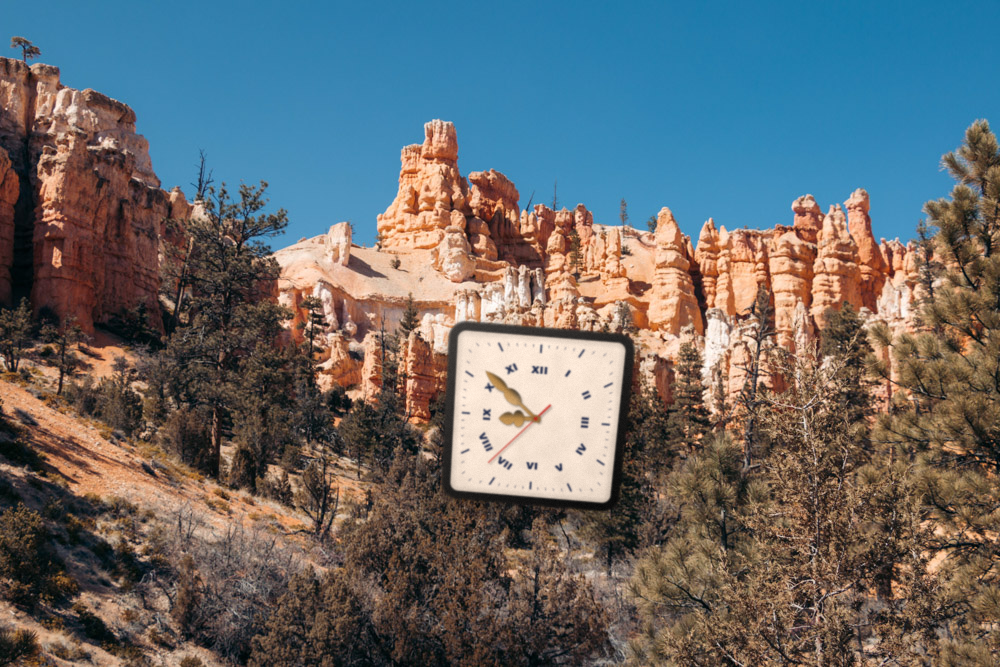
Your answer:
{"hour": 8, "minute": 51, "second": 37}
